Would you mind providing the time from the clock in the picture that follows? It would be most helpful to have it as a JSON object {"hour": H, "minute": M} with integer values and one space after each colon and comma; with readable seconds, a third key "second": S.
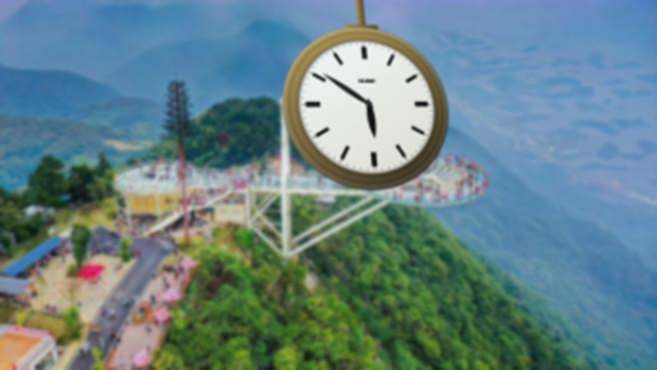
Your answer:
{"hour": 5, "minute": 51}
